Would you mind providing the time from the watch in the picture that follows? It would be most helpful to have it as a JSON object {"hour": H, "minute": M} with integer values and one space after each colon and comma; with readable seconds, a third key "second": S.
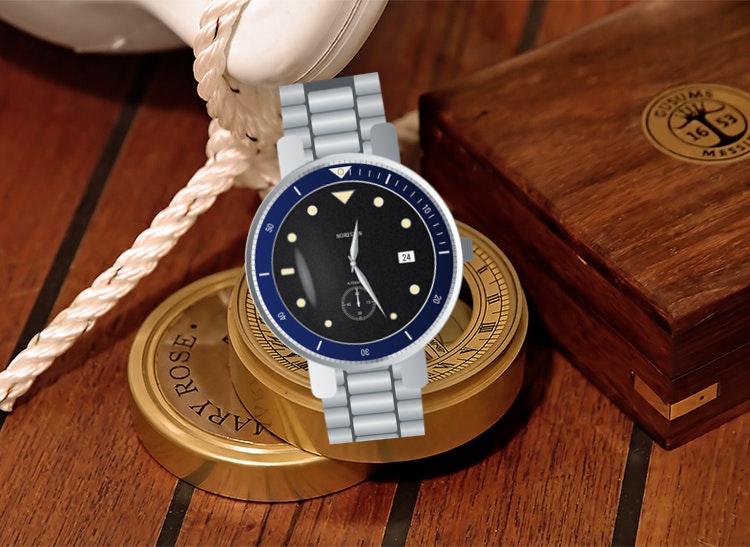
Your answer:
{"hour": 12, "minute": 26}
